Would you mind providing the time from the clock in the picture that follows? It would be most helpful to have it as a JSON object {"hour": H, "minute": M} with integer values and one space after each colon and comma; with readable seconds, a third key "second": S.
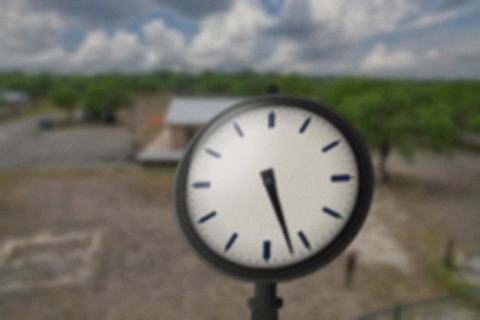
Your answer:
{"hour": 5, "minute": 27}
